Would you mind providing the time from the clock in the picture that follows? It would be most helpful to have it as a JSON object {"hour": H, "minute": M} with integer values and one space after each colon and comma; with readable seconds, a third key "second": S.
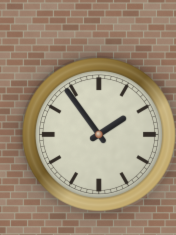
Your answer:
{"hour": 1, "minute": 54}
